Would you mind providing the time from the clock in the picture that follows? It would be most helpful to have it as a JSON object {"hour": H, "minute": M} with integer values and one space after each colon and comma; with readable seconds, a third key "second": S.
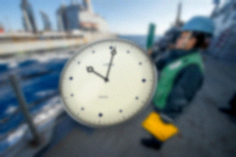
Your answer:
{"hour": 10, "minute": 1}
